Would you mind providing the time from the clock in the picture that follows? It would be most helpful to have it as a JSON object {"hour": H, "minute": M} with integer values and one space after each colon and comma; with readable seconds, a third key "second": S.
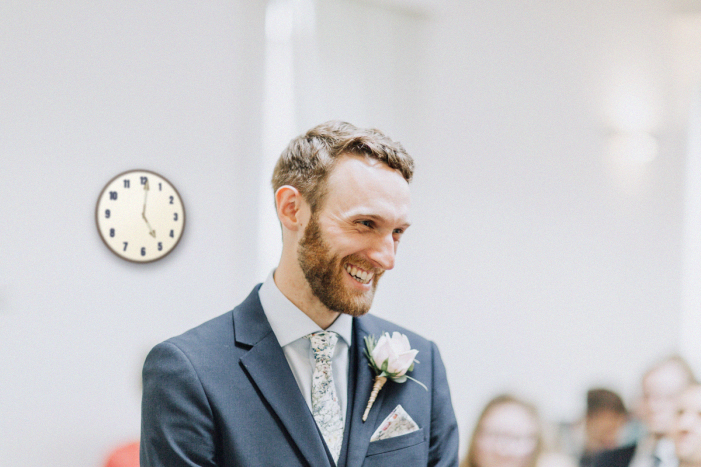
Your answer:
{"hour": 5, "minute": 1}
